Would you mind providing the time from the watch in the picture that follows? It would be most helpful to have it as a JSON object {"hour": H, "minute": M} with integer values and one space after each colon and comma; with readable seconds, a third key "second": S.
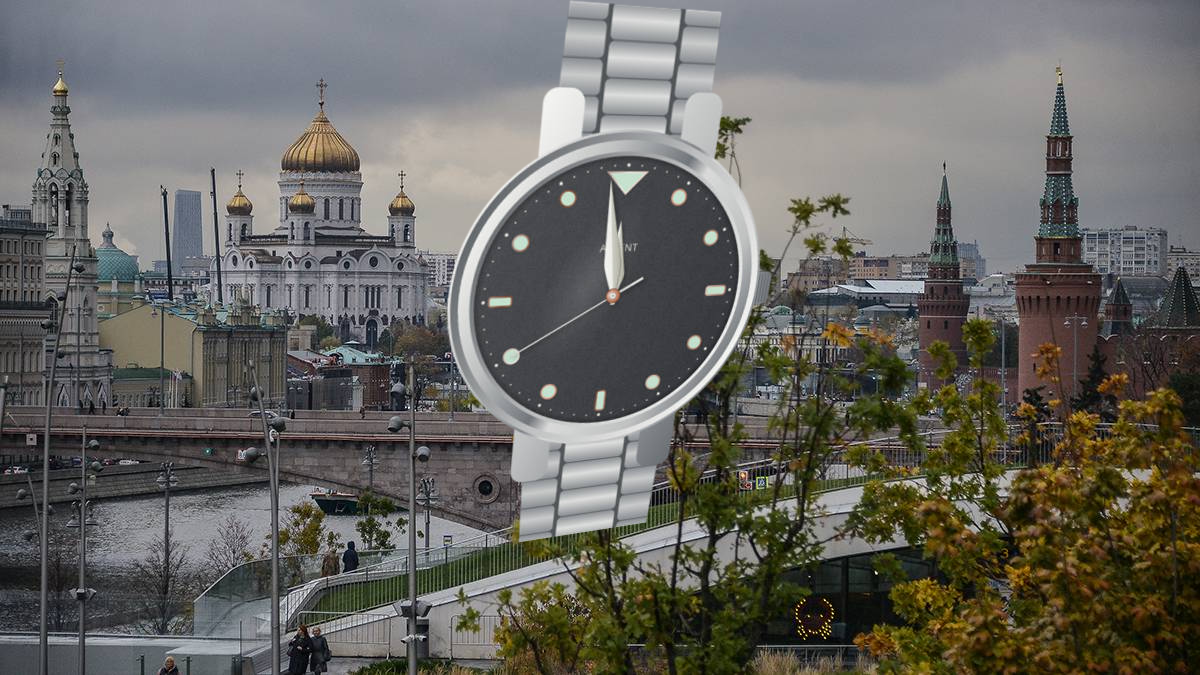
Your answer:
{"hour": 11, "minute": 58, "second": 40}
